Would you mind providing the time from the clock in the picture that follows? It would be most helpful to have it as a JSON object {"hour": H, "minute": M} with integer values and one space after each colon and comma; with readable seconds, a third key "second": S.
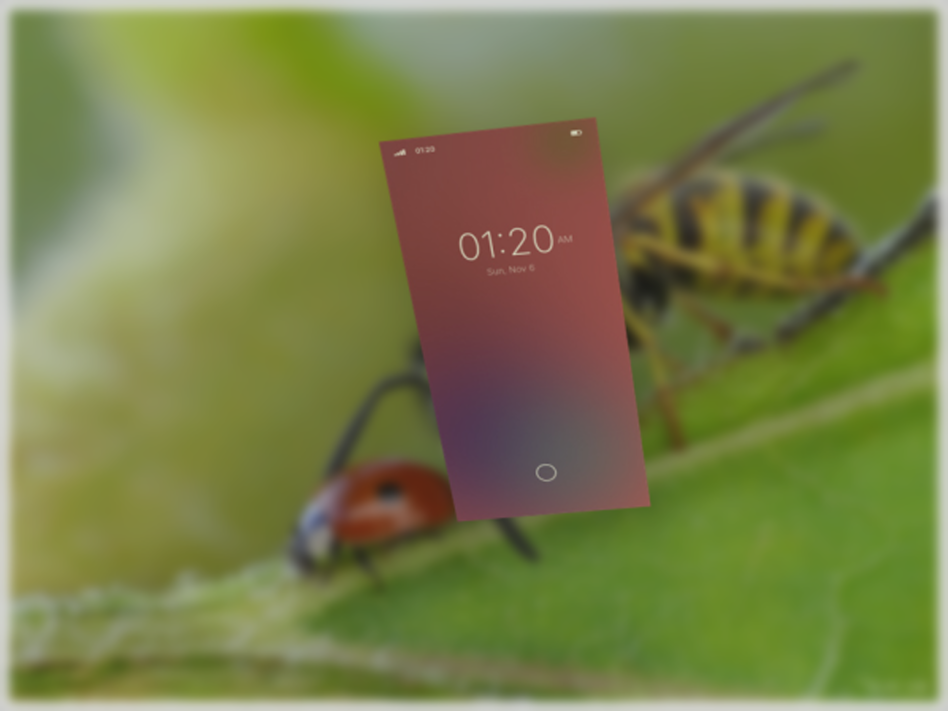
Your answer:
{"hour": 1, "minute": 20}
